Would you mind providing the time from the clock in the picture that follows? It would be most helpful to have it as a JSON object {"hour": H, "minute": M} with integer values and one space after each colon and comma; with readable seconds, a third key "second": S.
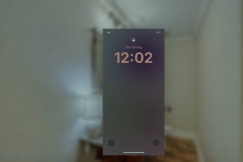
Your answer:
{"hour": 12, "minute": 2}
